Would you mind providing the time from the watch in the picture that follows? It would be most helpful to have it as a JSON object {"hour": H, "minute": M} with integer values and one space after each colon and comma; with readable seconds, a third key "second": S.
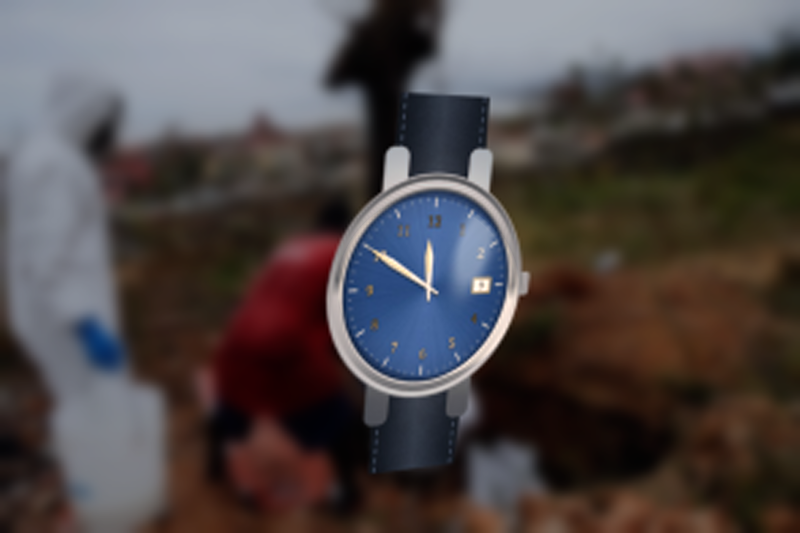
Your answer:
{"hour": 11, "minute": 50}
